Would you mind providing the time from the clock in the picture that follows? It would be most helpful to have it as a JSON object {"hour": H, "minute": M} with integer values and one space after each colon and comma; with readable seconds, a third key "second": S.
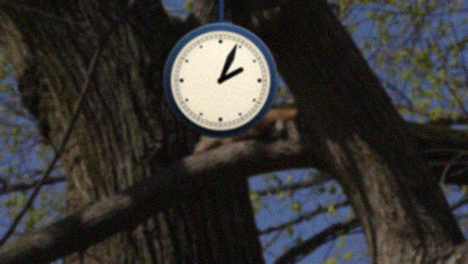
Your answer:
{"hour": 2, "minute": 4}
